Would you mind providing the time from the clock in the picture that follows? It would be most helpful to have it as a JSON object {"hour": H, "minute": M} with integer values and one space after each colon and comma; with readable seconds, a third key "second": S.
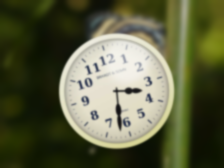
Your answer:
{"hour": 3, "minute": 32}
